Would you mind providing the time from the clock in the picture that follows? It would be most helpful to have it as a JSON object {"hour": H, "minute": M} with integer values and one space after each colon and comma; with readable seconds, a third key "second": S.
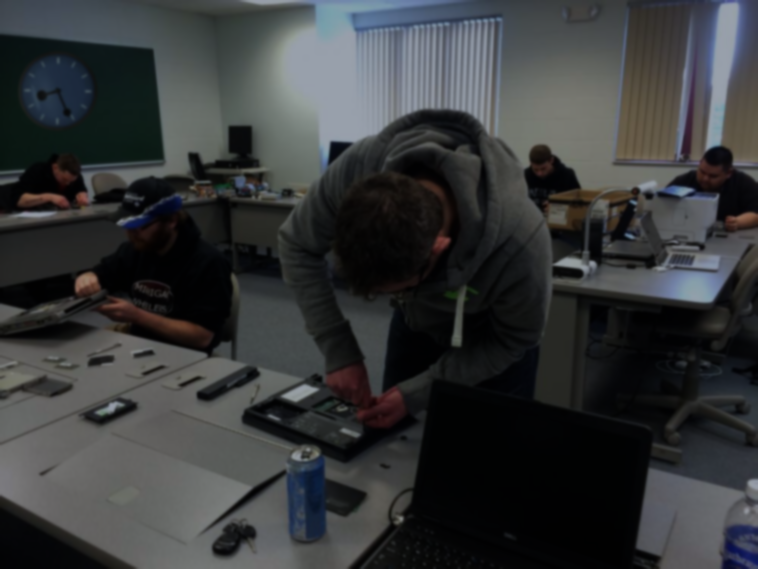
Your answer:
{"hour": 8, "minute": 26}
